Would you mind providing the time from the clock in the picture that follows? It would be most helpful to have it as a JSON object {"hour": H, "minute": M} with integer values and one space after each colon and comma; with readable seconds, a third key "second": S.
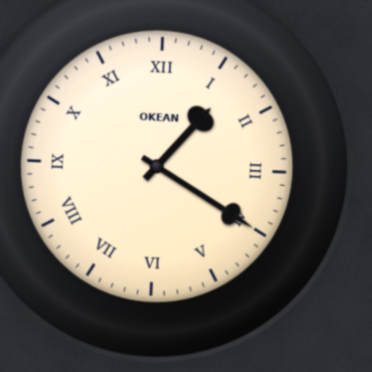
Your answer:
{"hour": 1, "minute": 20}
